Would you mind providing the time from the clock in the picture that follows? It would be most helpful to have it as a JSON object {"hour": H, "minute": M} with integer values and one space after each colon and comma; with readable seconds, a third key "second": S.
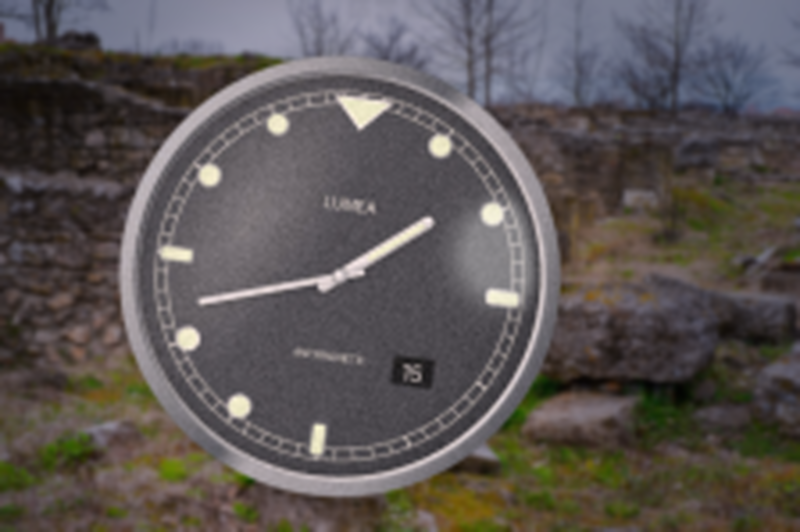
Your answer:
{"hour": 1, "minute": 42}
